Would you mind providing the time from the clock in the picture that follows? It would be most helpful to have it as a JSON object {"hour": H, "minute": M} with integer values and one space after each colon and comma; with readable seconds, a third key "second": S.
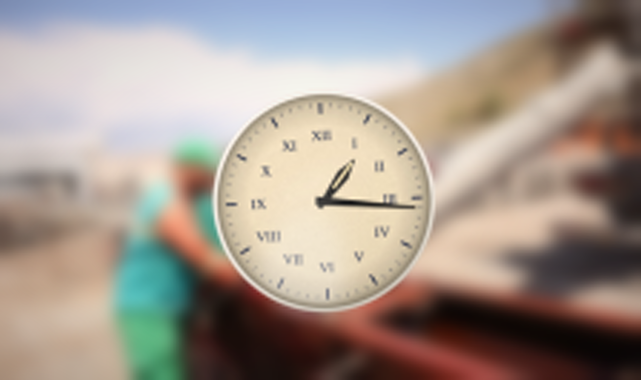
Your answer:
{"hour": 1, "minute": 16}
